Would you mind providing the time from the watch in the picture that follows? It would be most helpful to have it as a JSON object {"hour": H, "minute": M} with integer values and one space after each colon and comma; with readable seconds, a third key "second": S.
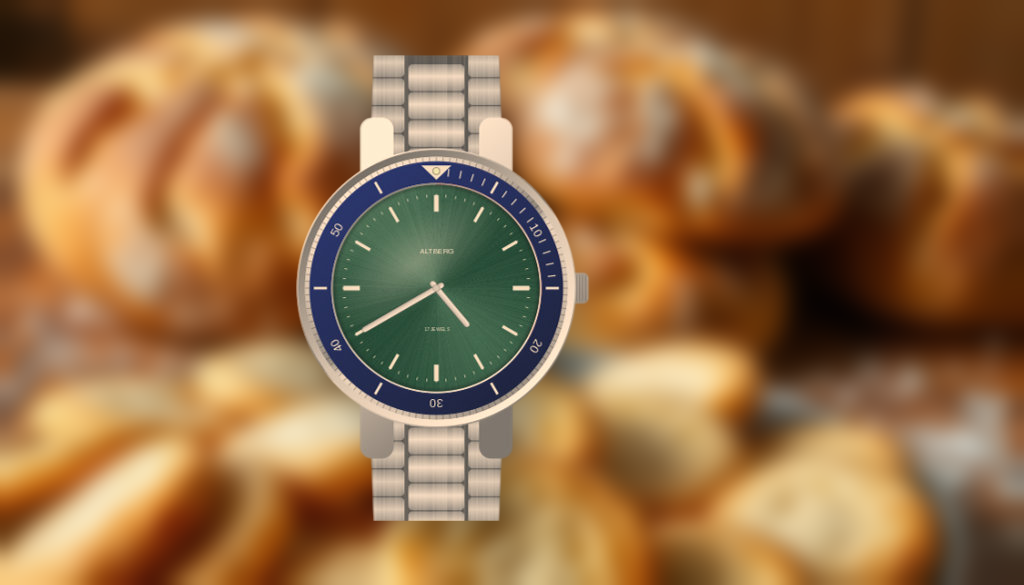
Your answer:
{"hour": 4, "minute": 40}
